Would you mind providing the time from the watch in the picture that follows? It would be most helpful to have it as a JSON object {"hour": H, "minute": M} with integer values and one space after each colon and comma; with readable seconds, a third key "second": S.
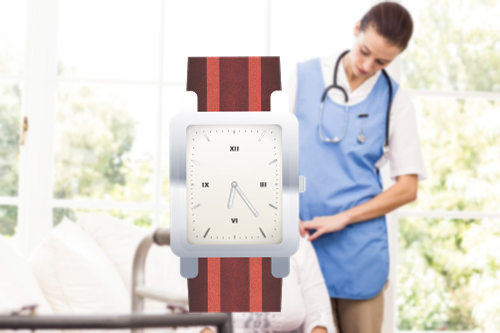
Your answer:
{"hour": 6, "minute": 24}
